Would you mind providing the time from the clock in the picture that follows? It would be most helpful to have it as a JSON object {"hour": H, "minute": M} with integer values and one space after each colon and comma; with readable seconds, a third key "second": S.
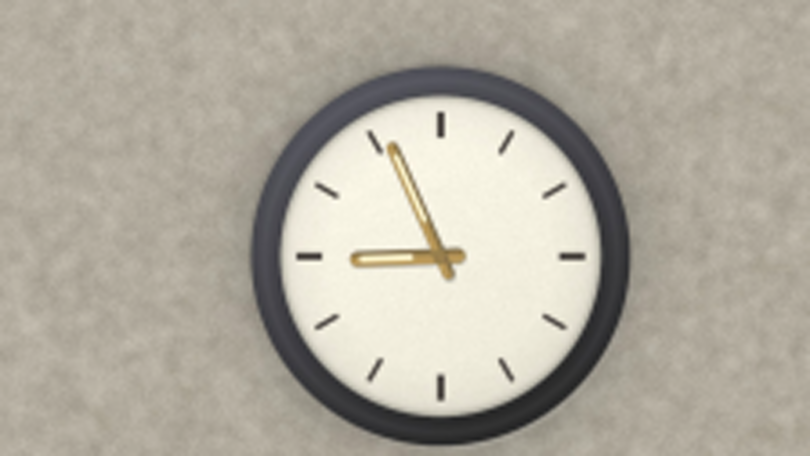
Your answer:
{"hour": 8, "minute": 56}
